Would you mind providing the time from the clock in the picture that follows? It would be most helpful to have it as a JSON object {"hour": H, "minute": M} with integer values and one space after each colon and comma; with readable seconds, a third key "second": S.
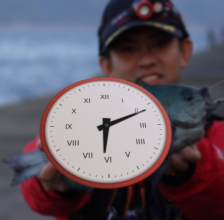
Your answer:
{"hour": 6, "minute": 11}
